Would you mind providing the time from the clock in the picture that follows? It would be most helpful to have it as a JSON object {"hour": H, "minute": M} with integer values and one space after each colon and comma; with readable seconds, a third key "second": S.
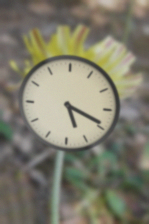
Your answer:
{"hour": 5, "minute": 19}
